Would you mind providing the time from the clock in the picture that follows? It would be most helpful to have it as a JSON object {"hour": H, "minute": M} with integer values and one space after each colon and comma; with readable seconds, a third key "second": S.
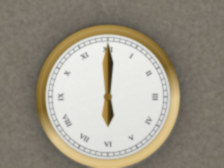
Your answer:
{"hour": 6, "minute": 0}
